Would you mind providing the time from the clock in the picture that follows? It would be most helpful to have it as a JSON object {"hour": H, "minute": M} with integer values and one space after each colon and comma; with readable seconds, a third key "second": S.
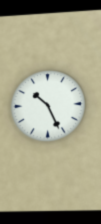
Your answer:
{"hour": 10, "minute": 26}
